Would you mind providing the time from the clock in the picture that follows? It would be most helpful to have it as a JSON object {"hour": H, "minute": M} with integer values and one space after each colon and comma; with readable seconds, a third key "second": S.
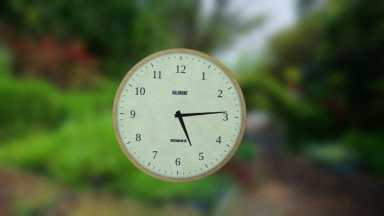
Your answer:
{"hour": 5, "minute": 14}
